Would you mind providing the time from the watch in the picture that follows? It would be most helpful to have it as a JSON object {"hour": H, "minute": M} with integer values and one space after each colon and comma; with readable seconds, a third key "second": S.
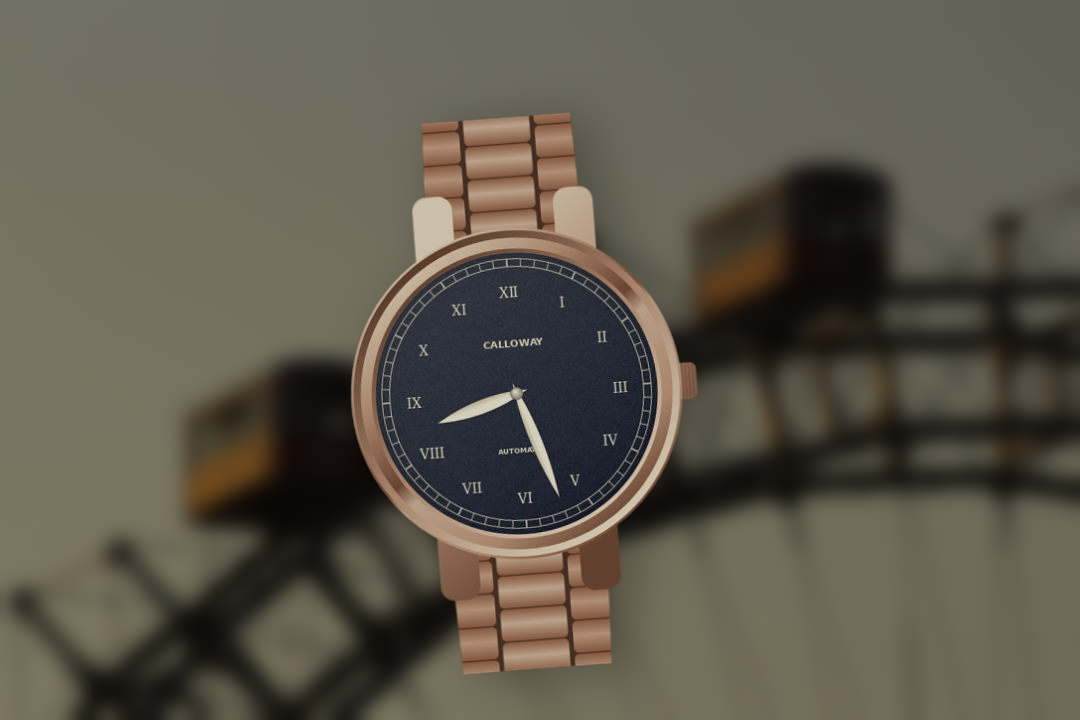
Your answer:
{"hour": 8, "minute": 27}
